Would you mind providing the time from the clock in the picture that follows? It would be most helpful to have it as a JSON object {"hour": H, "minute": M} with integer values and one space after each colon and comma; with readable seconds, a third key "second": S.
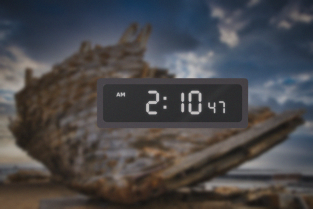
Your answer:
{"hour": 2, "minute": 10, "second": 47}
